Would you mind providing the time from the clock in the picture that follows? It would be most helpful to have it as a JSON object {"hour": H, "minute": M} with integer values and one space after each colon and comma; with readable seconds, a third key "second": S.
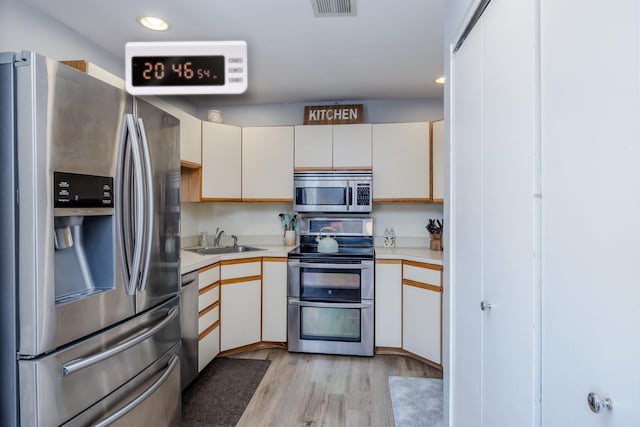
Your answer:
{"hour": 20, "minute": 46}
